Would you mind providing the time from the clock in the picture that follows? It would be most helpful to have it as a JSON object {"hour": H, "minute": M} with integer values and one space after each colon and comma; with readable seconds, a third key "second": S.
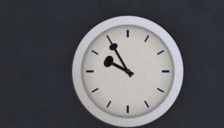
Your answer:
{"hour": 9, "minute": 55}
